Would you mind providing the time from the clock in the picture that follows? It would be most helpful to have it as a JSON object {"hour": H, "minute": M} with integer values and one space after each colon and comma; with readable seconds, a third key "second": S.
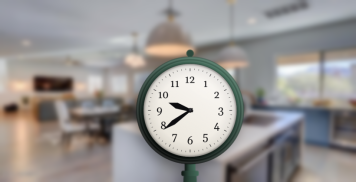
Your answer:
{"hour": 9, "minute": 39}
